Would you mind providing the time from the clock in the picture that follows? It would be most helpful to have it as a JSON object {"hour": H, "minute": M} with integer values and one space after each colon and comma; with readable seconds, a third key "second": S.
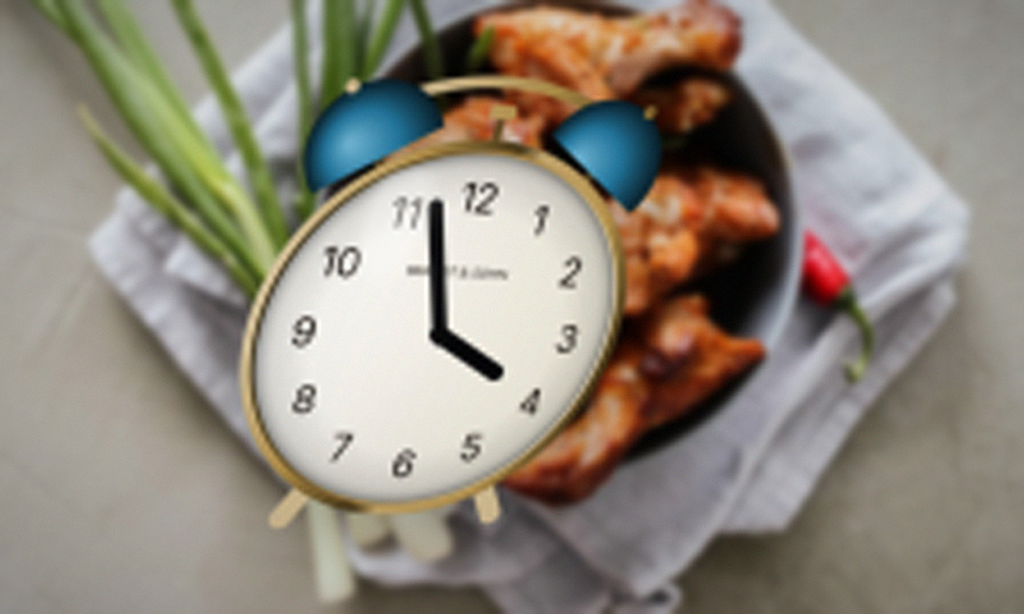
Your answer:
{"hour": 3, "minute": 57}
